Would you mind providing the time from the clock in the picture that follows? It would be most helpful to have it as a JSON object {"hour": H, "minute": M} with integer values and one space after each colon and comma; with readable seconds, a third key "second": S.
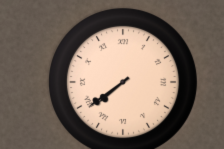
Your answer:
{"hour": 7, "minute": 39}
